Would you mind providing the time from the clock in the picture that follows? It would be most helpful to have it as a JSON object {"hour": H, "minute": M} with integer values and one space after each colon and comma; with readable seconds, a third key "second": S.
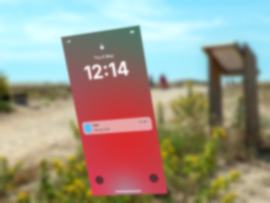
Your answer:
{"hour": 12, "minute": 14}
